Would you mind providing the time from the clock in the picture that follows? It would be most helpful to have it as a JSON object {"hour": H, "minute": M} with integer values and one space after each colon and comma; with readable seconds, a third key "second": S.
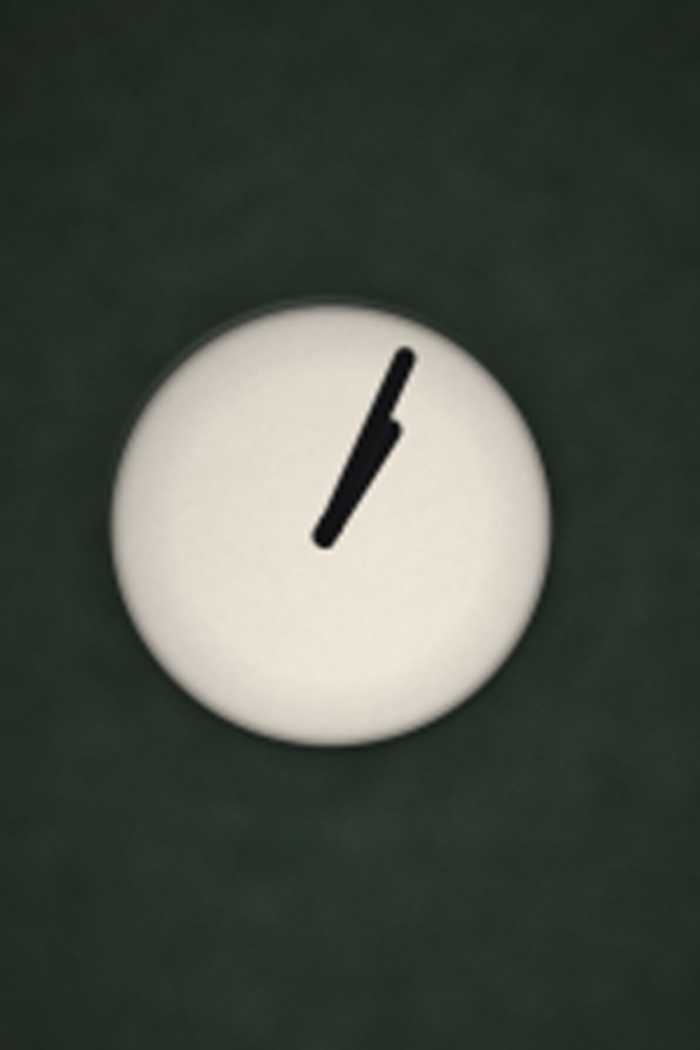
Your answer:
{"hour": 1, "minute": 4}
